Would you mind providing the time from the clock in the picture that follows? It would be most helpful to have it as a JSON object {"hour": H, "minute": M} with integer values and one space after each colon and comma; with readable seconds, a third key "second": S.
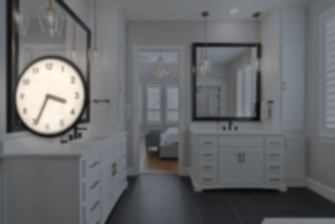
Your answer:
{"hour": 3, "minute": 34}
